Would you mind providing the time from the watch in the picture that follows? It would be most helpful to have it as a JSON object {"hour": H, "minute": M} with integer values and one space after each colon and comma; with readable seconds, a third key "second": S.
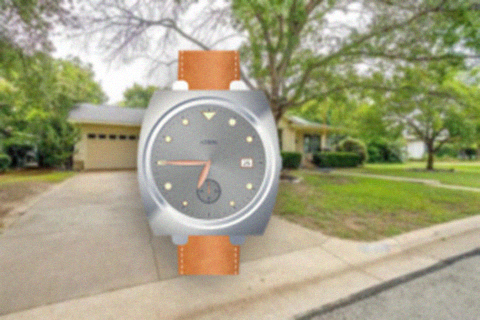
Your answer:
{"hour": 6, "minute": 45}
